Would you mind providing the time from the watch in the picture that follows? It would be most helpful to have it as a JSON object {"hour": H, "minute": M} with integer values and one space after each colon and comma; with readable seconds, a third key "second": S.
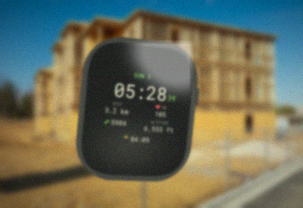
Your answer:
{"hour": 5, "minute": 28}
